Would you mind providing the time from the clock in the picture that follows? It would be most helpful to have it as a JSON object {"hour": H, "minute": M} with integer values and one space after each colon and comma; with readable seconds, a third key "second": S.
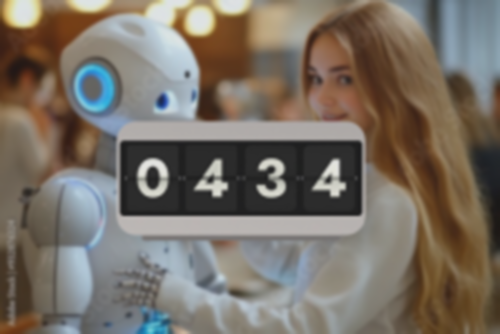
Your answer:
{"hour": 4, "minute": 34}
